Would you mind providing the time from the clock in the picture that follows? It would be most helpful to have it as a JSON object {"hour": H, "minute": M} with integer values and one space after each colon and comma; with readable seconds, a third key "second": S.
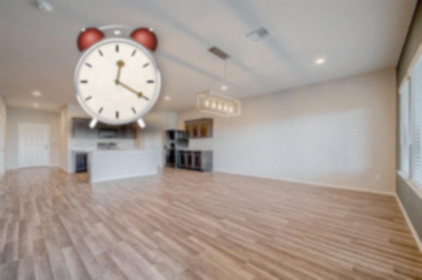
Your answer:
{"hour": 12, "minute": 20}
